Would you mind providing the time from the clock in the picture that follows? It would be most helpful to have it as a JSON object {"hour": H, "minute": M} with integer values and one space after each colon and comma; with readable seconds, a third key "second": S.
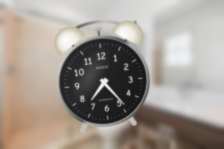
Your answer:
{"hour": 7, "minute": 24}
